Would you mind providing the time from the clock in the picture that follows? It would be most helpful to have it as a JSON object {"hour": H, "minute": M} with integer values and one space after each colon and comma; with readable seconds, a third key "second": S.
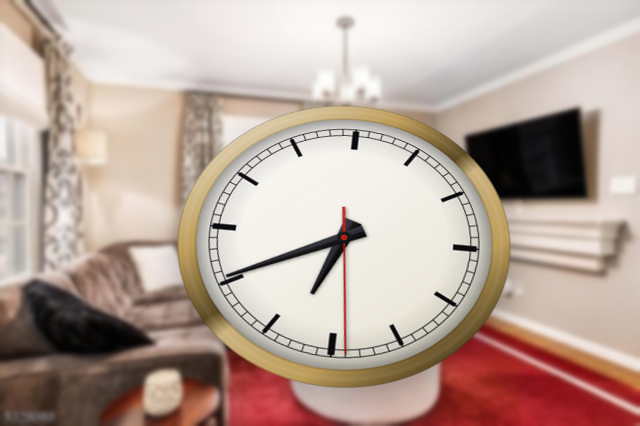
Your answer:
{"hour": 6, "minute": 40, "second": 29}
